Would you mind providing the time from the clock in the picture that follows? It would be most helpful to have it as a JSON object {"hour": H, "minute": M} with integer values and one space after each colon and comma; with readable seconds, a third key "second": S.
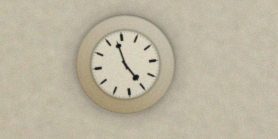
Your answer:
{"hour": 4, "minute": 58}
